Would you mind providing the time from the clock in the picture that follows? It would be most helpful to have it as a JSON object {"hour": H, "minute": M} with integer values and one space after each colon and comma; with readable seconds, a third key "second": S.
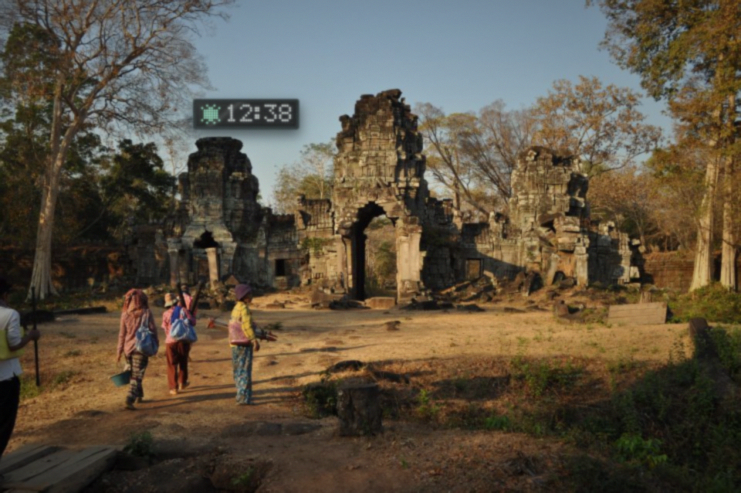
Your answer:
{"hour": 12, "minute": 38}
